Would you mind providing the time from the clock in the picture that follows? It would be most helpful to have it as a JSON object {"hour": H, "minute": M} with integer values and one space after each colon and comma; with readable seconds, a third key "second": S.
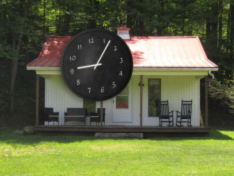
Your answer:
{"hour": 9, "minute": 7}
